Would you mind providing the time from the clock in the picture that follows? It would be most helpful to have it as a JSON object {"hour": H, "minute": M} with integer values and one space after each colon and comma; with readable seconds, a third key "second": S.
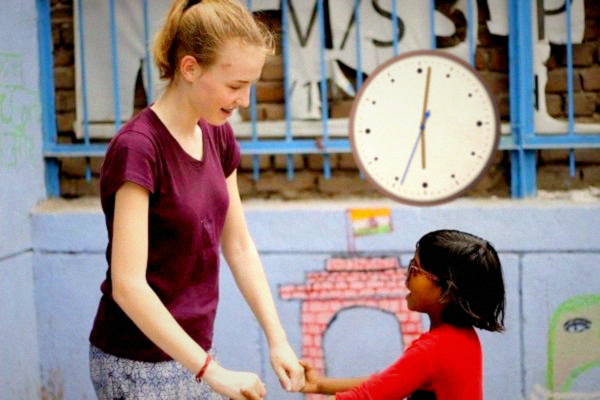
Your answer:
{"hour": 6, "minute": 1, "second": 34}
